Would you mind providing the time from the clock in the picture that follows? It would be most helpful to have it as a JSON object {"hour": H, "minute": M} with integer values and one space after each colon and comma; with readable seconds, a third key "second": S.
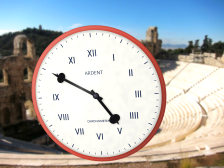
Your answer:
{"hour": 4, "minute": 50}
